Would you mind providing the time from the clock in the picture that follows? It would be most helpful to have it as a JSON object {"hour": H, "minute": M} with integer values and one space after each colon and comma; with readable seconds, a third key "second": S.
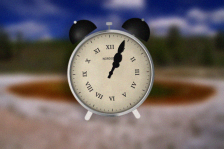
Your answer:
{"hour": 1, "minute": 4}
